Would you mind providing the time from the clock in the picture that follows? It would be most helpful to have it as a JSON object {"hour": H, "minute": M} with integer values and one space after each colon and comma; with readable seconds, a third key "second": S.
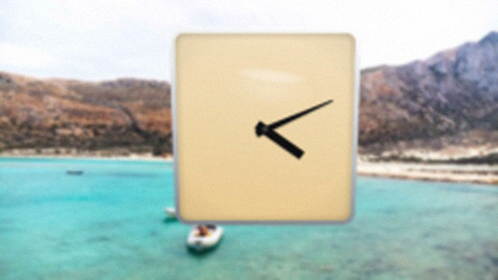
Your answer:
{"hour": 4, "minute": 11}
